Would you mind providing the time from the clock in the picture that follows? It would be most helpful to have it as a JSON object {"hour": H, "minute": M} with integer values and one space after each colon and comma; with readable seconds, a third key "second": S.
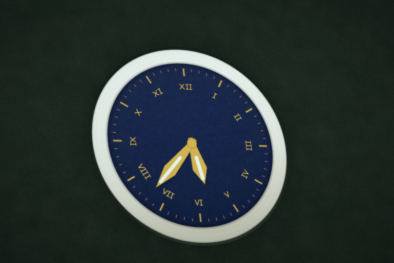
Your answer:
{"hour": 5, "minute": 37}
